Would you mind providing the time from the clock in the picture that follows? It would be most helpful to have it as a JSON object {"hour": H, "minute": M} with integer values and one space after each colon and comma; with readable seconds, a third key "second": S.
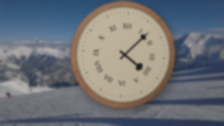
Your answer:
{"hour": 4, "minute": 7}
